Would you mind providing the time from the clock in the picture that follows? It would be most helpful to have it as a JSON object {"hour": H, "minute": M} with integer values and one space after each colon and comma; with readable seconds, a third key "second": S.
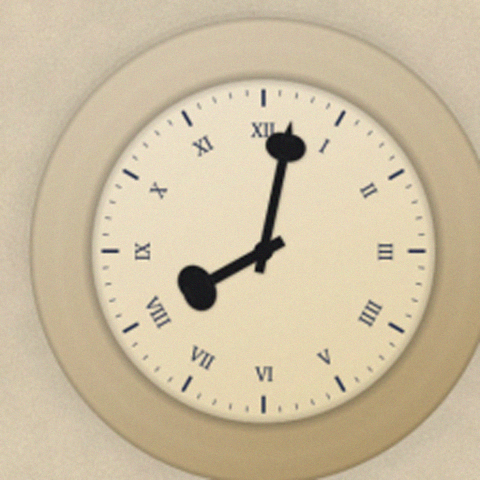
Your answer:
{"hour": 8, "minute": 2}
